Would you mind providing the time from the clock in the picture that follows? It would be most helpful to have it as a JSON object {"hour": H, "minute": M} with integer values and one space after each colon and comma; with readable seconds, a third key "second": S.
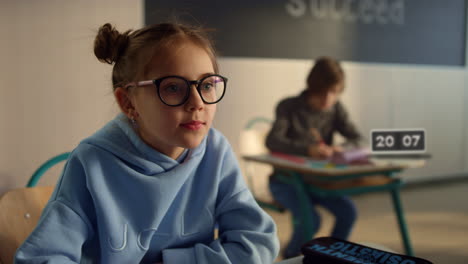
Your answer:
{"hour": 20, "minute": 7}
